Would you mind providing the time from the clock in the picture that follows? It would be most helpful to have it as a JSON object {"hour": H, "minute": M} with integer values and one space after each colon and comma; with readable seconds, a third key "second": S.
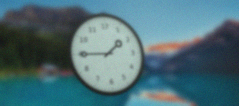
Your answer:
{"hour": 1, "minute": 45}
